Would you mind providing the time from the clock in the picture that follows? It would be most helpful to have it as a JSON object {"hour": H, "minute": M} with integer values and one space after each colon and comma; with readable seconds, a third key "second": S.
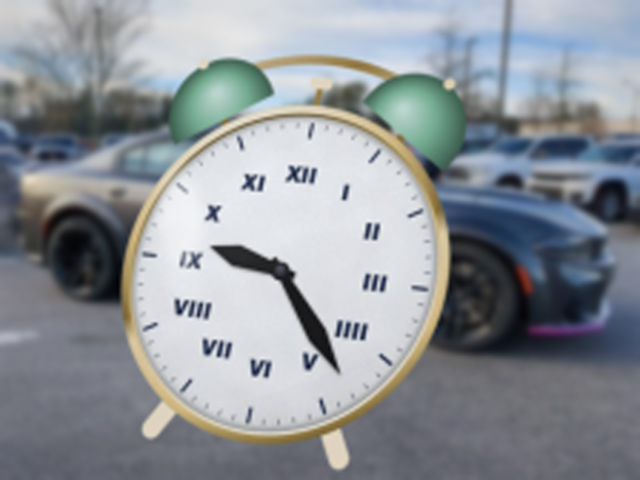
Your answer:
{"hour": 9, "minute": 23}
